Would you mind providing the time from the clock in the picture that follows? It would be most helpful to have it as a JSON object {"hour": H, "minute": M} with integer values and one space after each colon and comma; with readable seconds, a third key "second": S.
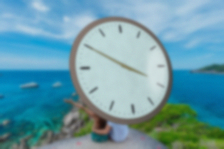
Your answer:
{"hour": 3, "minute": 50}
